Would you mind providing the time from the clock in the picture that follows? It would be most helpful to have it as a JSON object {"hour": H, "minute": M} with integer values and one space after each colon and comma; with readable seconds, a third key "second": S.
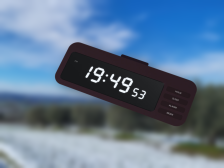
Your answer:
{"hour": 19, "minute": 49, "second": 53}
